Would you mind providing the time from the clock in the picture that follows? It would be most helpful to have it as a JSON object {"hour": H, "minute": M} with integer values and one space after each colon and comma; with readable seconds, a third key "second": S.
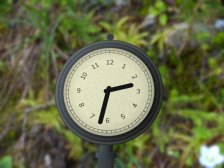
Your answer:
{"hour": 2, "minute": 32}
